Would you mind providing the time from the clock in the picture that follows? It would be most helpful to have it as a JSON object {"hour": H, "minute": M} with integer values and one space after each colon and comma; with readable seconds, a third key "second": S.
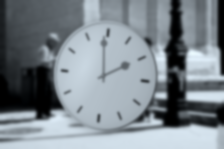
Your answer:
{"hour": 1, "minute": 59}
